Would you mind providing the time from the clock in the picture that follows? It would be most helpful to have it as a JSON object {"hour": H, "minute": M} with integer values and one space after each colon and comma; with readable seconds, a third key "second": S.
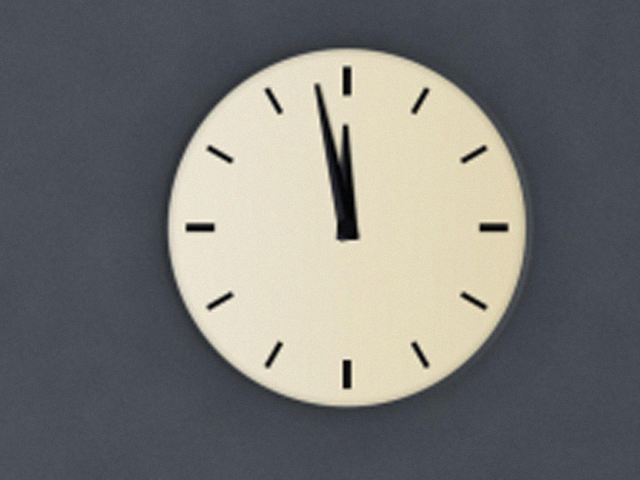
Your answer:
{"hour": 11, "minute": 58}
